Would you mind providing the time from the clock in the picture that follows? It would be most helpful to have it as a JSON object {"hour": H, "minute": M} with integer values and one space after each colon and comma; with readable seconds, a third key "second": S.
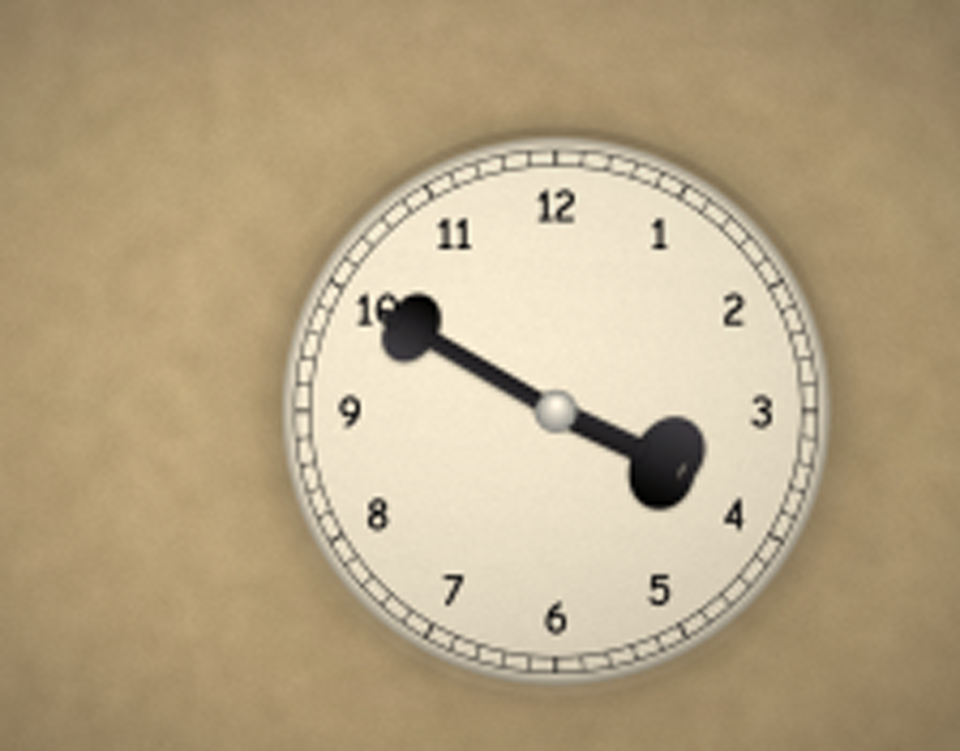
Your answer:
{"hour": 3, "minute": 50}
